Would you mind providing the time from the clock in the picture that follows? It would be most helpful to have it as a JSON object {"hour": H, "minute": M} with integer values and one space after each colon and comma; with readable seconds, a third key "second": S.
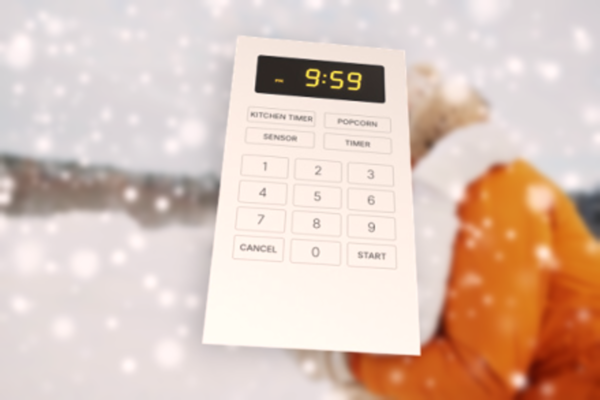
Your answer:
{"hour": 9, "minute": 59}
